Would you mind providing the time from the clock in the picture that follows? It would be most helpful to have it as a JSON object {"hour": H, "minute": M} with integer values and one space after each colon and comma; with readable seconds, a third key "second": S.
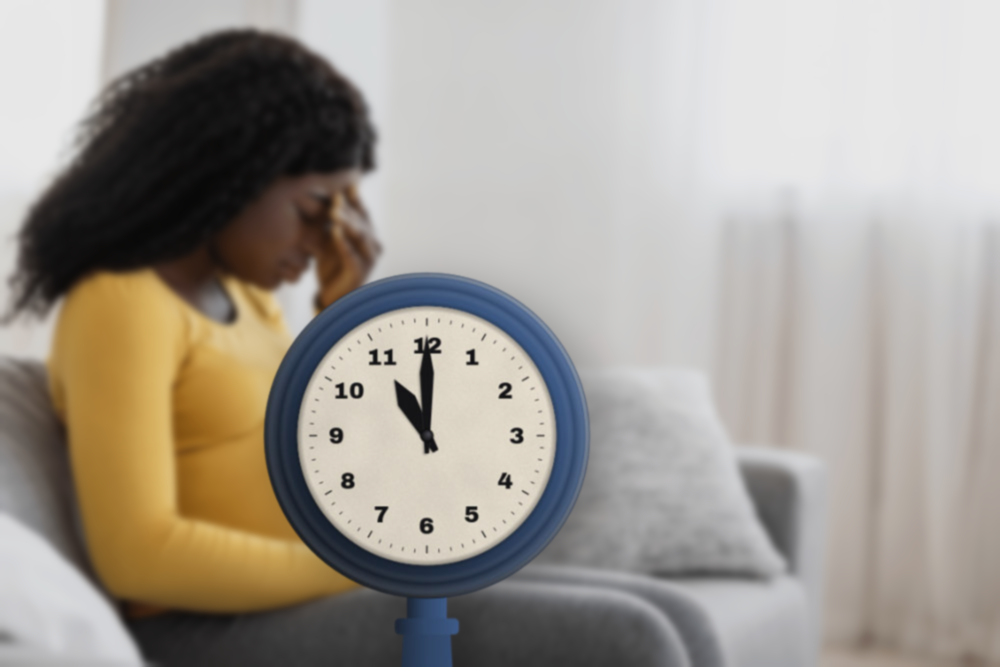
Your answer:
{"hour": 11, "minute": 0}
